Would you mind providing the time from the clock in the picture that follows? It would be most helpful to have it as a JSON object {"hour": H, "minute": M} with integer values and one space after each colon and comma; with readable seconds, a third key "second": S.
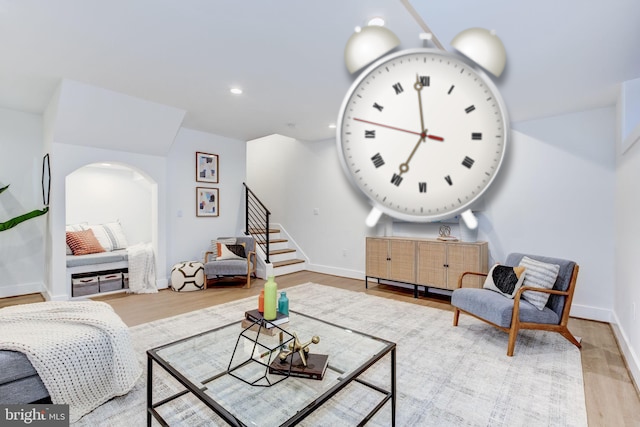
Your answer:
{"hour": 6, "minute": 58, "second": 47}
